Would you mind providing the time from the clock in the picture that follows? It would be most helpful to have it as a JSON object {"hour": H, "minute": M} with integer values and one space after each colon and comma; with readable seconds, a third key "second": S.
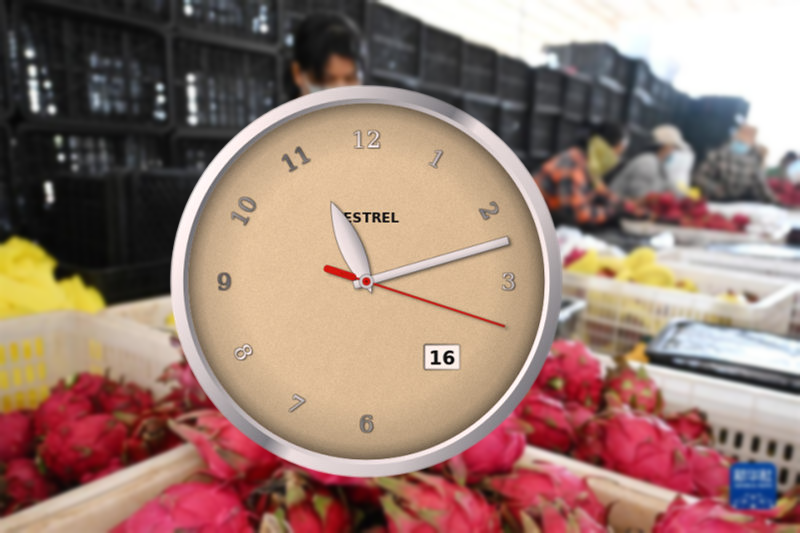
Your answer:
{"hour": 11, "minute": 12, "second": 18}
